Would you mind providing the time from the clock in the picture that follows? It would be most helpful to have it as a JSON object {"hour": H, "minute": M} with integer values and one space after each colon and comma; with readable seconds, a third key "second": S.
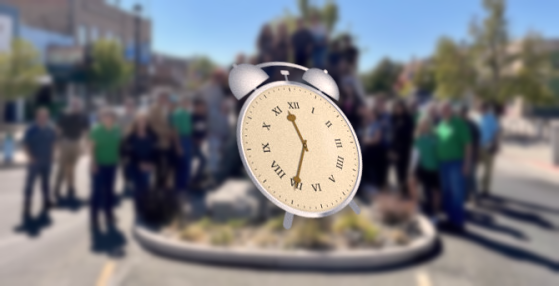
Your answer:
{"hour": 11, "minute": 35}
